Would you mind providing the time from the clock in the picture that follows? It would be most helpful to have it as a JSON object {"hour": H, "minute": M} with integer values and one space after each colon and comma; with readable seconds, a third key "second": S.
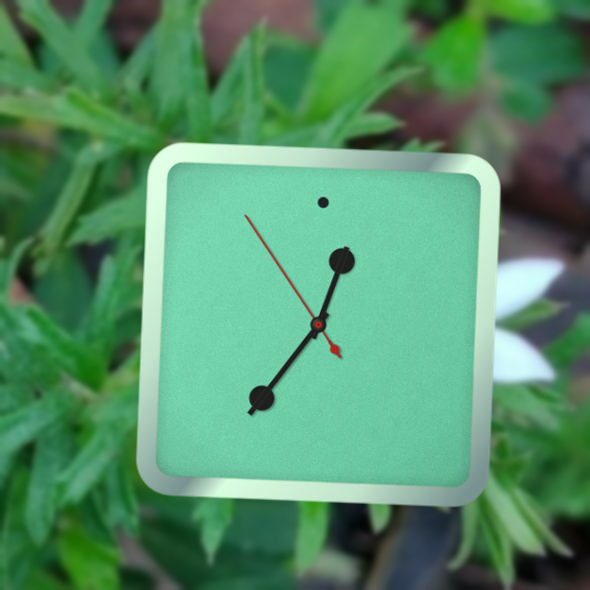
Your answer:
{"hour": 12, "minute": 35, "second": 54}
